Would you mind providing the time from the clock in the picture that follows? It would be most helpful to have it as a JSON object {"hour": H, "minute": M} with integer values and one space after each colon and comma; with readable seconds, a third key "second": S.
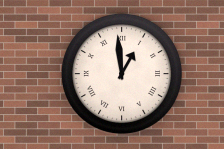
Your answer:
{"hour": 12, "minute": 59}
